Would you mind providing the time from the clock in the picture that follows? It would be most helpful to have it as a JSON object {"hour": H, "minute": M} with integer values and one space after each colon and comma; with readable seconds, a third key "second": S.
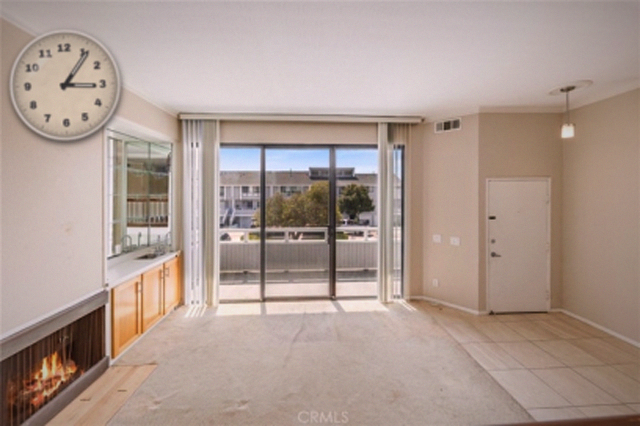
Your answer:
{"hour": 3, "minute": 6}
